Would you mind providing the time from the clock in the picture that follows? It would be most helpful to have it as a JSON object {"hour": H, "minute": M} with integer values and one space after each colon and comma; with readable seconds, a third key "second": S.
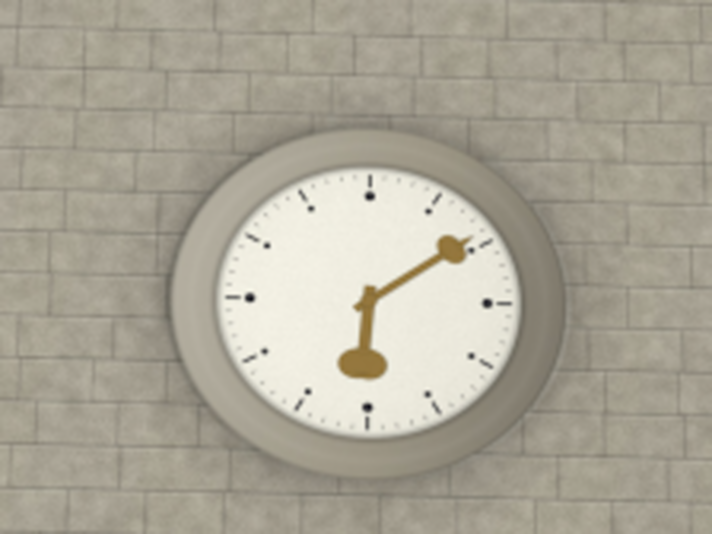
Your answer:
{"hour": 6, "minute": 9}
